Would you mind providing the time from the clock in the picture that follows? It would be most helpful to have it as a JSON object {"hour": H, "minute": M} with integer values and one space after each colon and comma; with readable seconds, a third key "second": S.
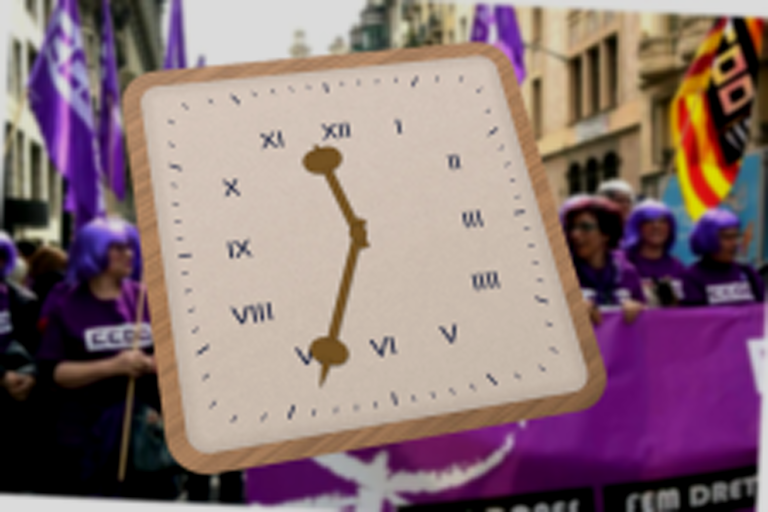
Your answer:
{"hour": 11, "minute": 34}
